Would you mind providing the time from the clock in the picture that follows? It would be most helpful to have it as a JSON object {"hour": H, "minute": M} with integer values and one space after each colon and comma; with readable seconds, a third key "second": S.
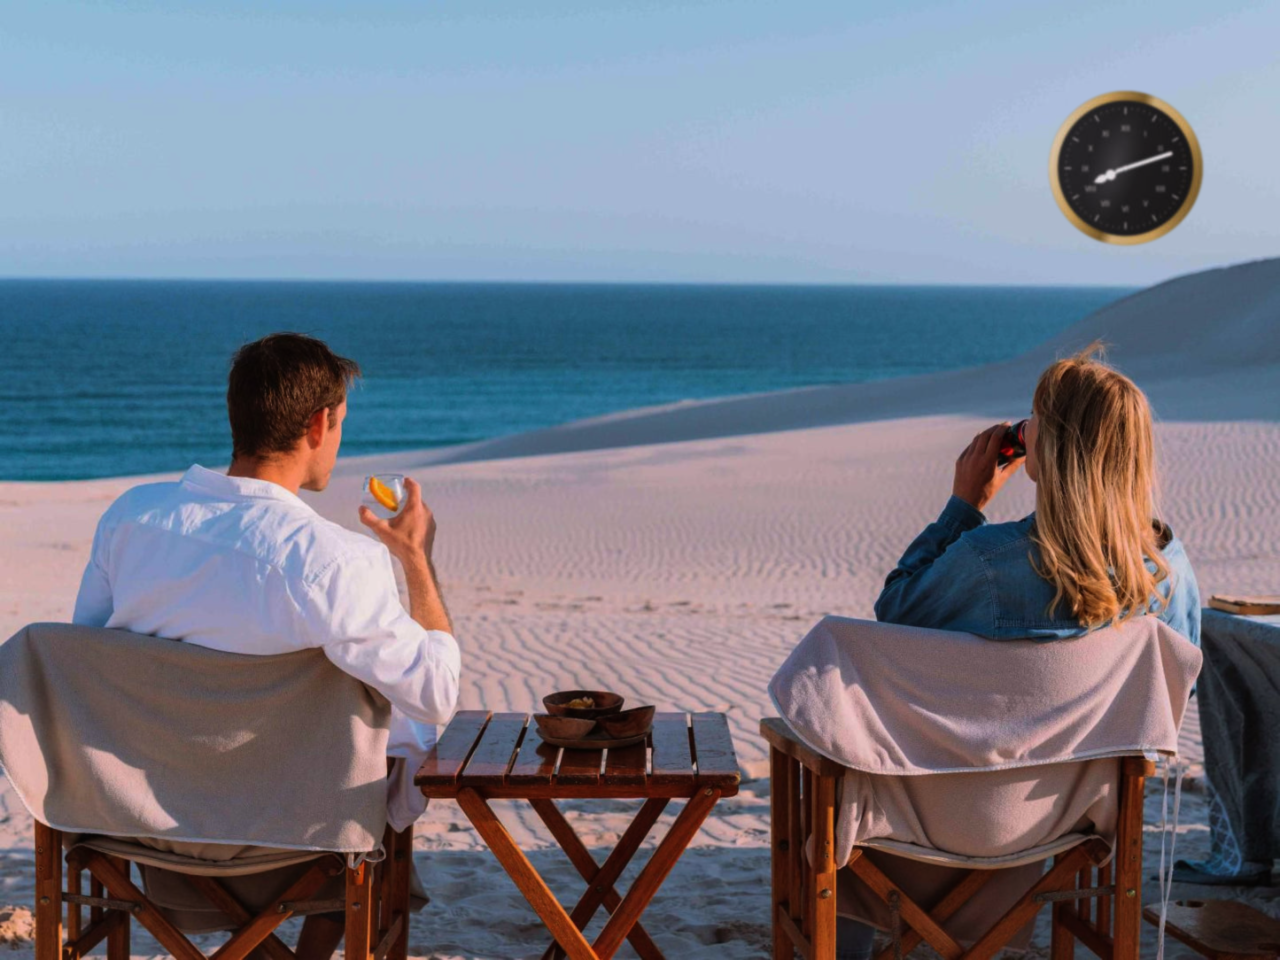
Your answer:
{"hour": 8, "minute": 12}
